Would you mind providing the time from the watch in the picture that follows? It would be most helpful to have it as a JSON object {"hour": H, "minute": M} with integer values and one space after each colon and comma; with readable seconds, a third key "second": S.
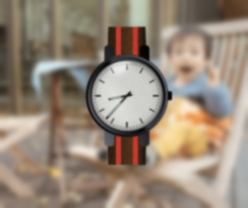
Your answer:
{"hour": 8, "minute": 37}
